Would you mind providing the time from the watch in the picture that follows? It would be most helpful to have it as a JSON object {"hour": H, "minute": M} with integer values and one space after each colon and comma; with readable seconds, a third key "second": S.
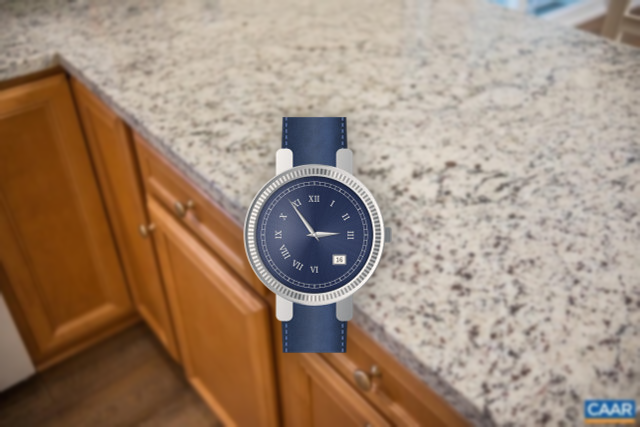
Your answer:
{"hour": 2, "minute": 54}
